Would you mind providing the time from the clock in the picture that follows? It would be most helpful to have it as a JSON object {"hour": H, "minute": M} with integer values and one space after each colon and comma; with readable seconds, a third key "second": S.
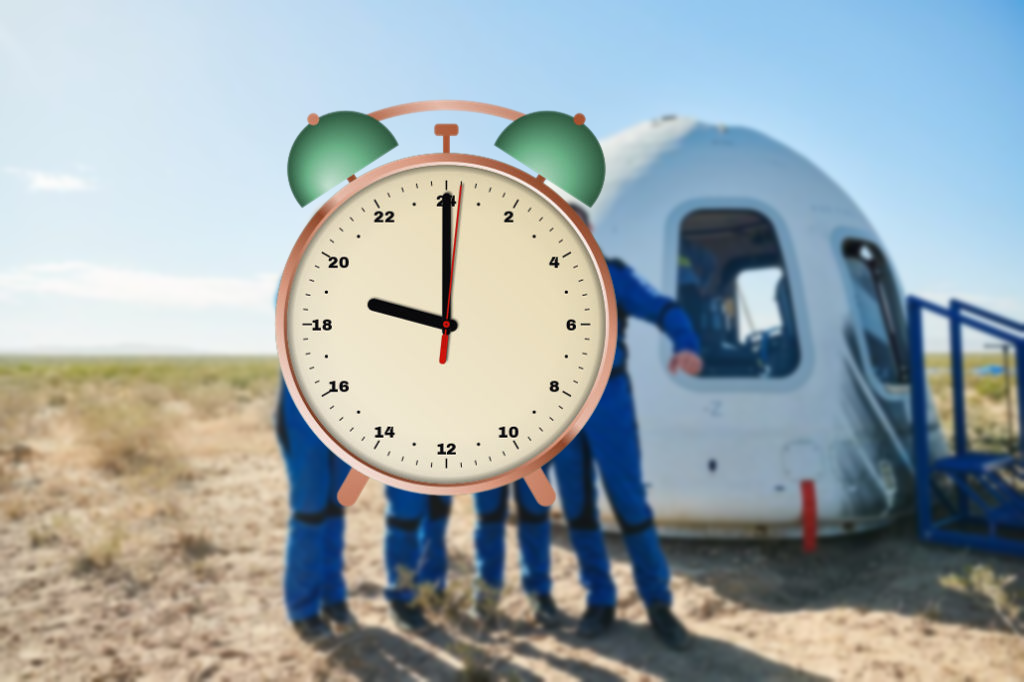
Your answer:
{"hour": 19, "minute": 0, "second": 1}
